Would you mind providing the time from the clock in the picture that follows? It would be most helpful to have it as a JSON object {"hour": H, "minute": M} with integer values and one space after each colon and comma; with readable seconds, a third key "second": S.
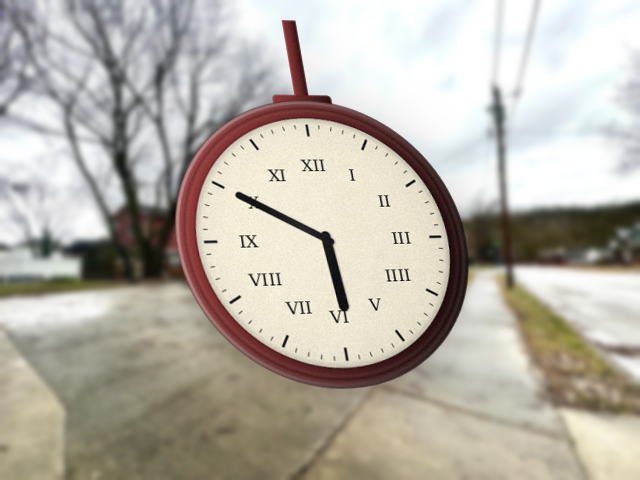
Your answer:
{"hour": 5, "minute": 50}
